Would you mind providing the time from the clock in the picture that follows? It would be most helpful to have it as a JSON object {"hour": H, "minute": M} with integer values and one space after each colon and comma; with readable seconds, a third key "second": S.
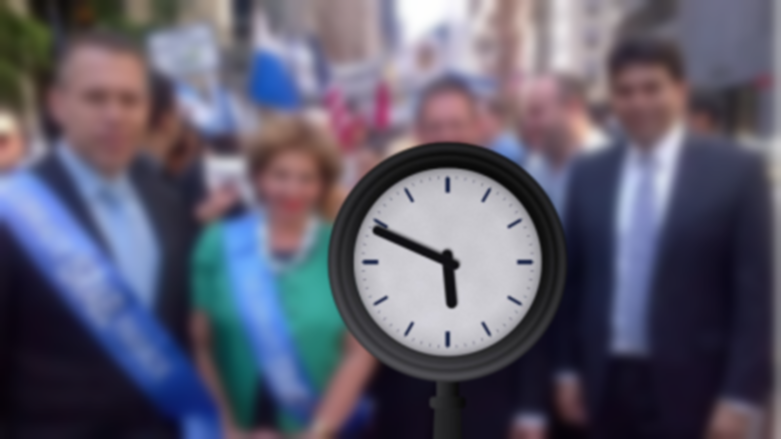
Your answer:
{"hour": 5, "minute": 49}
